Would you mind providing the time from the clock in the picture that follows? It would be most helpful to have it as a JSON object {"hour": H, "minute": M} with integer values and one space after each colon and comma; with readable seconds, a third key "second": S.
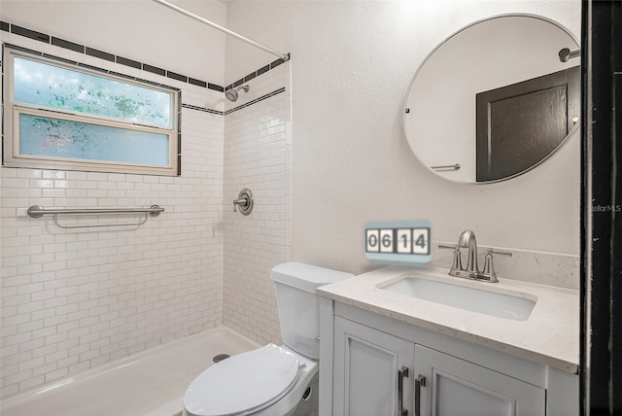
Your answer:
{"hour": 6, "minute": 14}
